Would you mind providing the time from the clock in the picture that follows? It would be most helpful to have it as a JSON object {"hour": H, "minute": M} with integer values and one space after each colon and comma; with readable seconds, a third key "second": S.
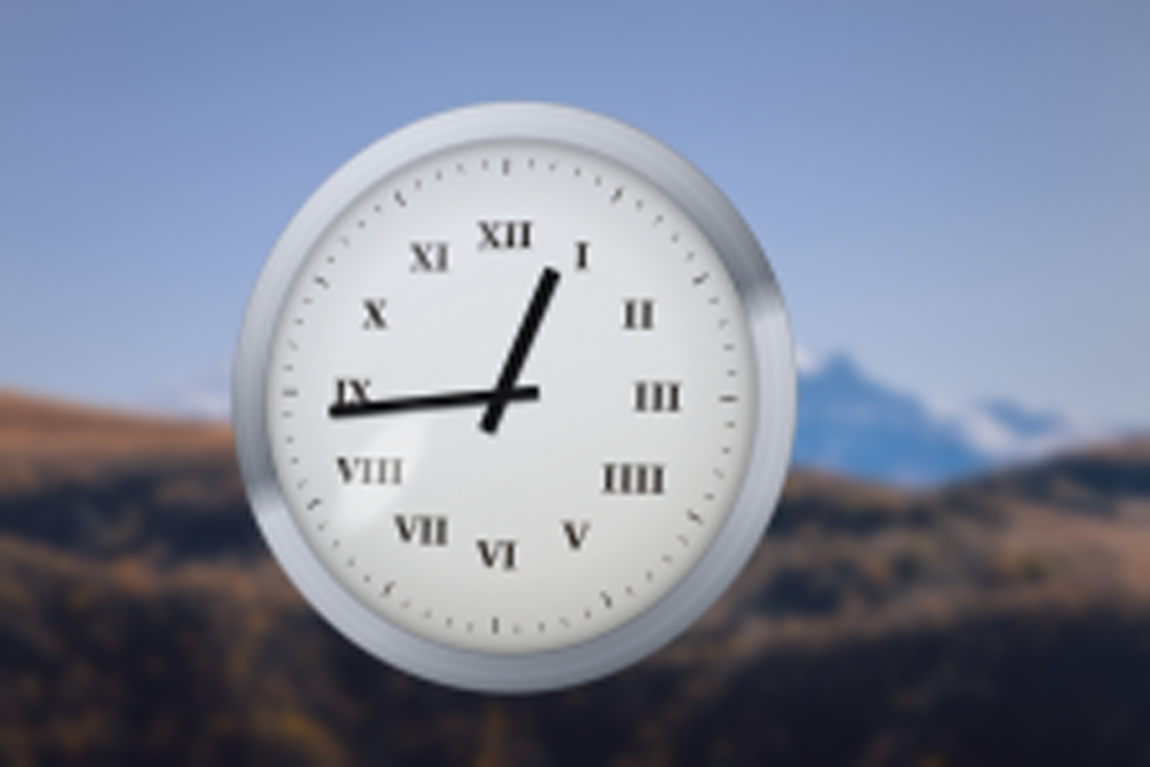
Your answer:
{"hour": 12, "minute": 44}
